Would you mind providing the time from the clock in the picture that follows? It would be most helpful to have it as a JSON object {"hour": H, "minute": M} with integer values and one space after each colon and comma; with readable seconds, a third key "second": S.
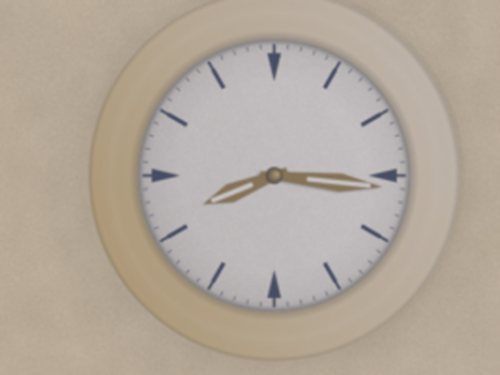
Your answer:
{"hour": 8, "minute": 16}
